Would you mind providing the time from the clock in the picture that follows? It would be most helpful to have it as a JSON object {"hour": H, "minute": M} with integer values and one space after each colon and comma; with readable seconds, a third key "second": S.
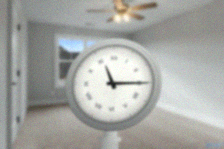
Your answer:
{"hour": 11, "minute": 15}
